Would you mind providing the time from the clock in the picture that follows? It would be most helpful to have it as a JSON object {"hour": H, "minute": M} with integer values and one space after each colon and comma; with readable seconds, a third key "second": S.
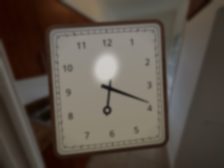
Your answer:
{"hour": 6, "minute": 19}
